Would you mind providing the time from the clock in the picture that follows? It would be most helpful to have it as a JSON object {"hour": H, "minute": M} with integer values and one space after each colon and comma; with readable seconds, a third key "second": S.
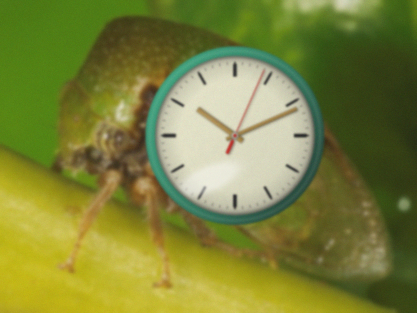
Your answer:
{"hour": 10, "minute": 11, "second": 4}
